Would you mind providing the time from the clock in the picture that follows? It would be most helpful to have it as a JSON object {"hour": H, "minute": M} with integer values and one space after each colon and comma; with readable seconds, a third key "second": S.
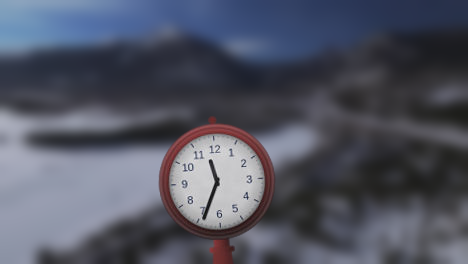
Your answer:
{"hour": 11, "minute": 34}
